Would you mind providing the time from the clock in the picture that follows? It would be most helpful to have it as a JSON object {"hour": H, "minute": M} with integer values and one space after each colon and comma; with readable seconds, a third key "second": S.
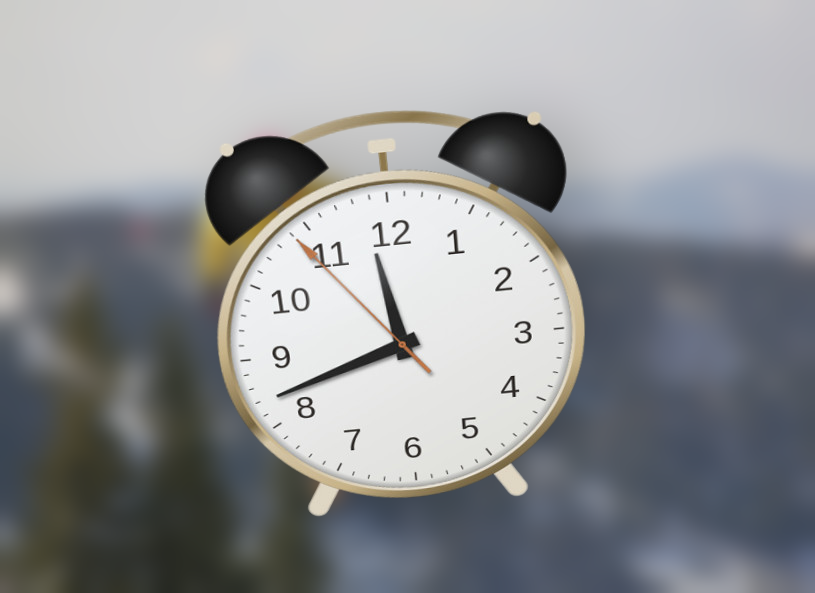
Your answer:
{"hour": 11, "minute": 41, "second": 54}
